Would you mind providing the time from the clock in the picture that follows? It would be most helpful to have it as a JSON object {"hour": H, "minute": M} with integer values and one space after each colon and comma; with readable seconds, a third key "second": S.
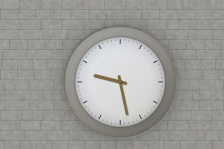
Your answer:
{"hour": 9, "minute": 28}
